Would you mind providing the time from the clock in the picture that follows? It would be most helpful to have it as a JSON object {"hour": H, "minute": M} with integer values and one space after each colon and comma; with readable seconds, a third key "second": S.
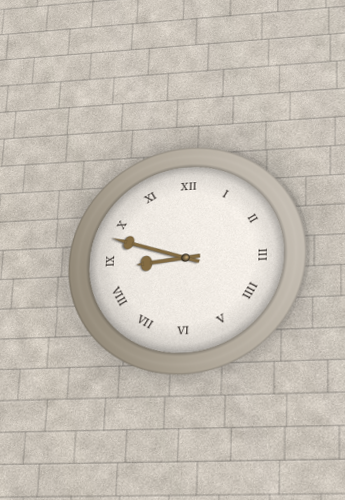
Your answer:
{"hour": 8, "minute": 48}
